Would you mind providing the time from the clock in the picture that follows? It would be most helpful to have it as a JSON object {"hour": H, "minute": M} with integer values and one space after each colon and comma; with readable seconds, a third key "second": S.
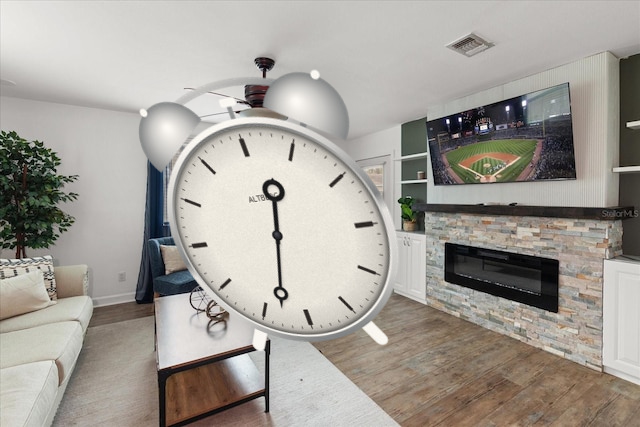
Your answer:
{"hour": 12, "minute": 33}
